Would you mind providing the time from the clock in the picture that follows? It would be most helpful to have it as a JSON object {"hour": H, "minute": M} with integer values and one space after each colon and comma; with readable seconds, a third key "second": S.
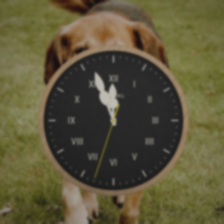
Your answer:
{"hour": 11, "minute": 56, "second": 33}
